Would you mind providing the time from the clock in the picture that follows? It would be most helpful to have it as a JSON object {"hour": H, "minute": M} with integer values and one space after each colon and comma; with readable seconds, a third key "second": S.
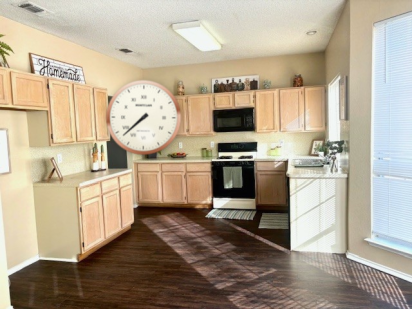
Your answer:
{"hour": 7, "minute": 38}
